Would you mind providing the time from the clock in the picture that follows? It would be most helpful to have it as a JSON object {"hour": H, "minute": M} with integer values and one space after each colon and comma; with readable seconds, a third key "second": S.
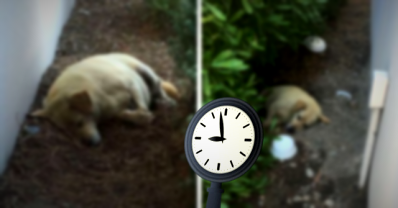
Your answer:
{"hour": 8, "minute": 58}
